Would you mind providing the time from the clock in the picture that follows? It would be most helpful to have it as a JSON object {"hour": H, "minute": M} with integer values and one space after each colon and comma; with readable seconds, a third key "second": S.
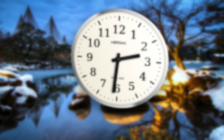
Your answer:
{"hour": 2, "minute": 31}
